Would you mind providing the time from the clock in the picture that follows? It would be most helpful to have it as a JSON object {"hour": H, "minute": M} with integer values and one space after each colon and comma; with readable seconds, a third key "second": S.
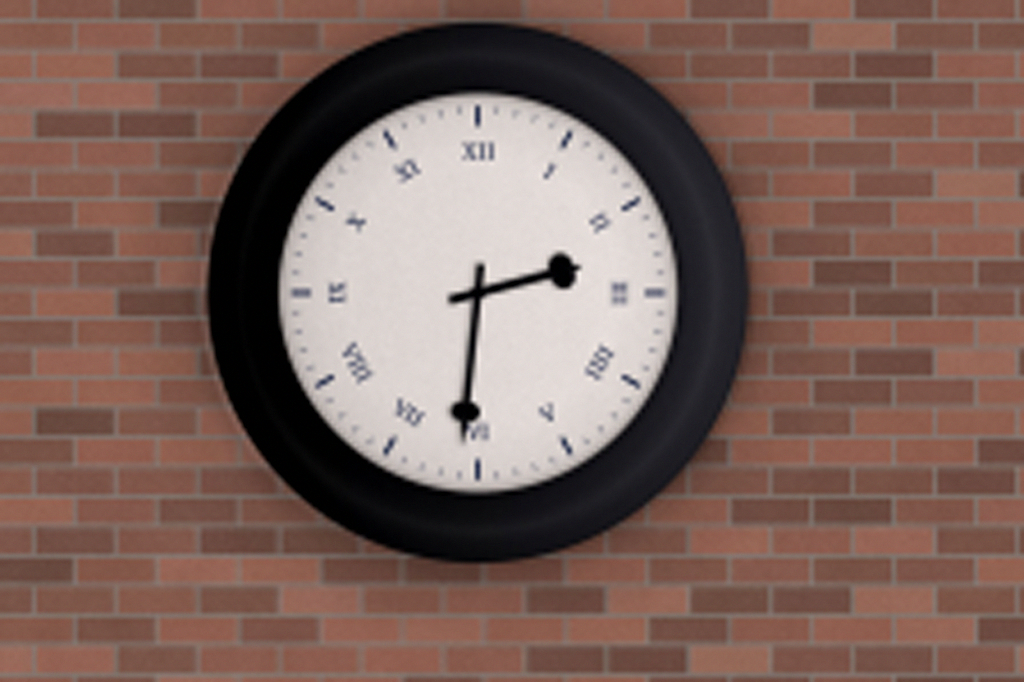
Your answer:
{"hour": 2, "minute": 31}
